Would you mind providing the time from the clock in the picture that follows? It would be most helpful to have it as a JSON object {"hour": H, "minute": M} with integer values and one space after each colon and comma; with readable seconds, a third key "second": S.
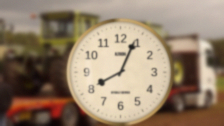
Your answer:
{"hour": 8, "minute": 4}
